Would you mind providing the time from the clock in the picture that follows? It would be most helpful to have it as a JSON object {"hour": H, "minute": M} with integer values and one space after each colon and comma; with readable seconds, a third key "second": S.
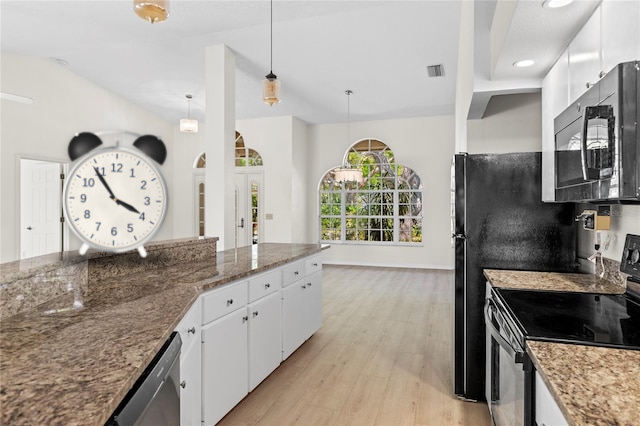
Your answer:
{"hour": 3, "minute": 54}
